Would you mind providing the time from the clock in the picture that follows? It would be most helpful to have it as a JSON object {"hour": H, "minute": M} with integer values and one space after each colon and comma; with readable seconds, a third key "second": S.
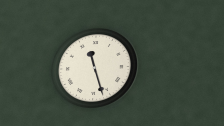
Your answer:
{"hour": 11, "minute": 27}
